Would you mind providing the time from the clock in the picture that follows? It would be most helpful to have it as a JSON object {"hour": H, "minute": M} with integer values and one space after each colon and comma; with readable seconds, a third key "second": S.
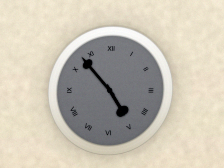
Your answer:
{"hour": 4, "minute": 53}
